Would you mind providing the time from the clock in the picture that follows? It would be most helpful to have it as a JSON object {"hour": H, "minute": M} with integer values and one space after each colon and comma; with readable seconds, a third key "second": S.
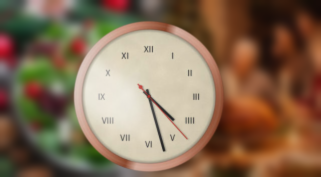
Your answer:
{"hour": 4, "minute": 27, "second": 23}
